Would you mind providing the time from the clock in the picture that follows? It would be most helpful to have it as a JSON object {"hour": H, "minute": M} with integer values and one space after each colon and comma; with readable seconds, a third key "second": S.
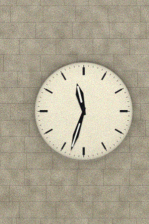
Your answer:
{"hour": 11, "minute": 33}
